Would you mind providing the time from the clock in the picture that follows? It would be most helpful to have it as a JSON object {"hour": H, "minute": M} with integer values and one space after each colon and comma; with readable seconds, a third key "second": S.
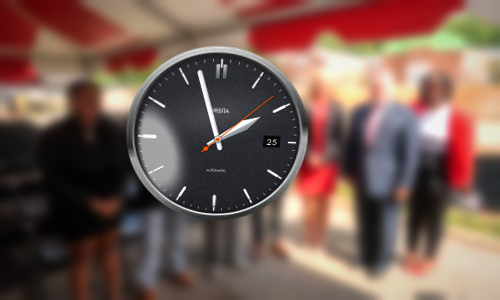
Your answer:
{"hour": 1, "minute": 57, "second": 8}
